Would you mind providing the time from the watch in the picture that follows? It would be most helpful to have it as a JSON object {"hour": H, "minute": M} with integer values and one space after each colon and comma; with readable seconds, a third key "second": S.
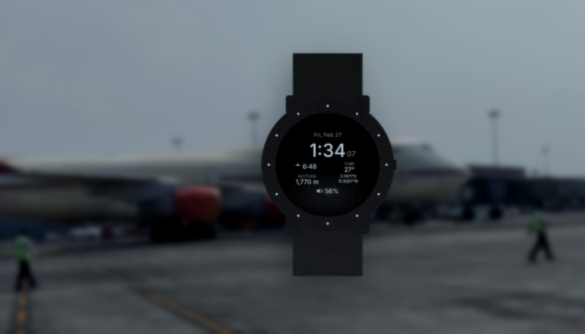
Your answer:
{"hour": 1, "minute": 34}
